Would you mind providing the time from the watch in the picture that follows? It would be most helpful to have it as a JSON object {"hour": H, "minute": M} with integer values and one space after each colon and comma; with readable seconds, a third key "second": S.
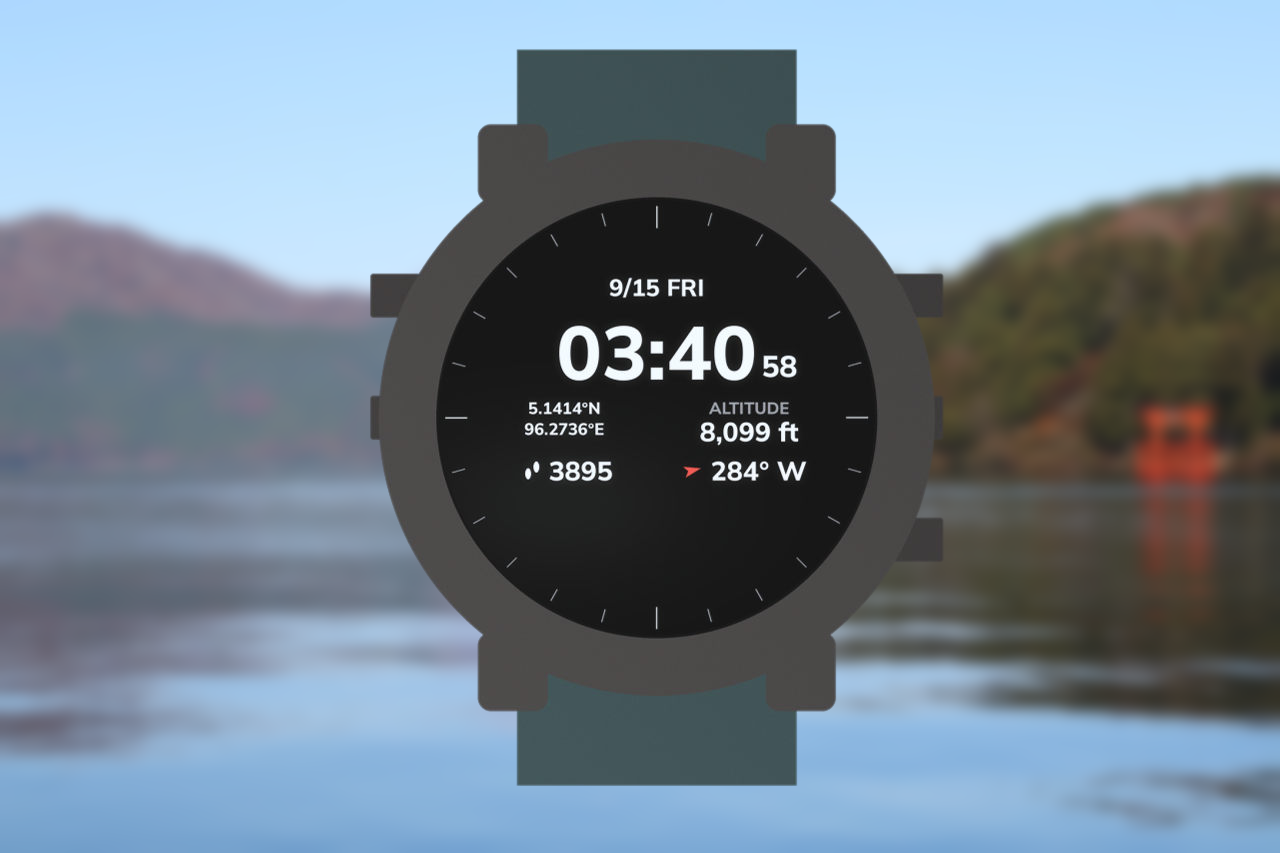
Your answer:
{"hour": 3, "minute": 40, "second": 58}
